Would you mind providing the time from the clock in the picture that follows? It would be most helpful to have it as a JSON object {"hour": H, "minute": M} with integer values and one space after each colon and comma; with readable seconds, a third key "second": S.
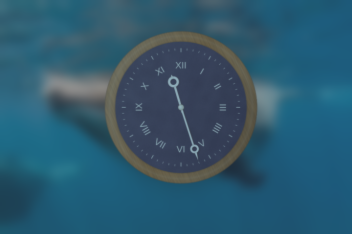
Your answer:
{"hour": 11, "minute": 27}
